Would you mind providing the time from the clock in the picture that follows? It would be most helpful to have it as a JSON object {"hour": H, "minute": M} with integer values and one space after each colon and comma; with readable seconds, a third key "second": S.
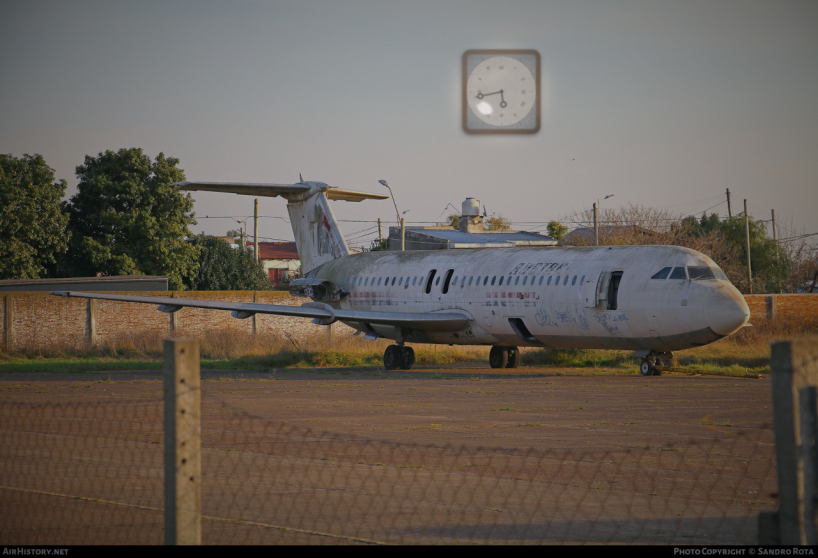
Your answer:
{"hour": 5, "minute": 43}
